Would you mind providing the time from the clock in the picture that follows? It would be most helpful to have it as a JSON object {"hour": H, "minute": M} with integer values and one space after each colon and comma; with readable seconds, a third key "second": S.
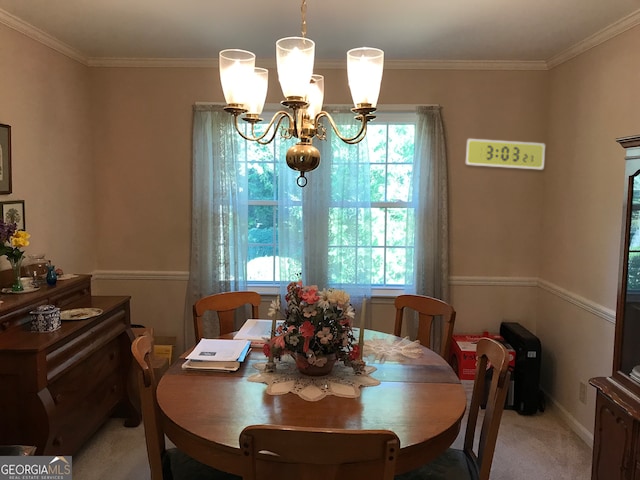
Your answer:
{"hour": 3, "minute": 3}
